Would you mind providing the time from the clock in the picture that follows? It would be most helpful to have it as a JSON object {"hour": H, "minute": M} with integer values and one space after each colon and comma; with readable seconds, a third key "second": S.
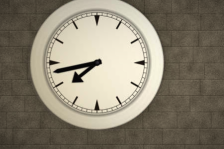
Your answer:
{"hour": 7, "minute": 43}
